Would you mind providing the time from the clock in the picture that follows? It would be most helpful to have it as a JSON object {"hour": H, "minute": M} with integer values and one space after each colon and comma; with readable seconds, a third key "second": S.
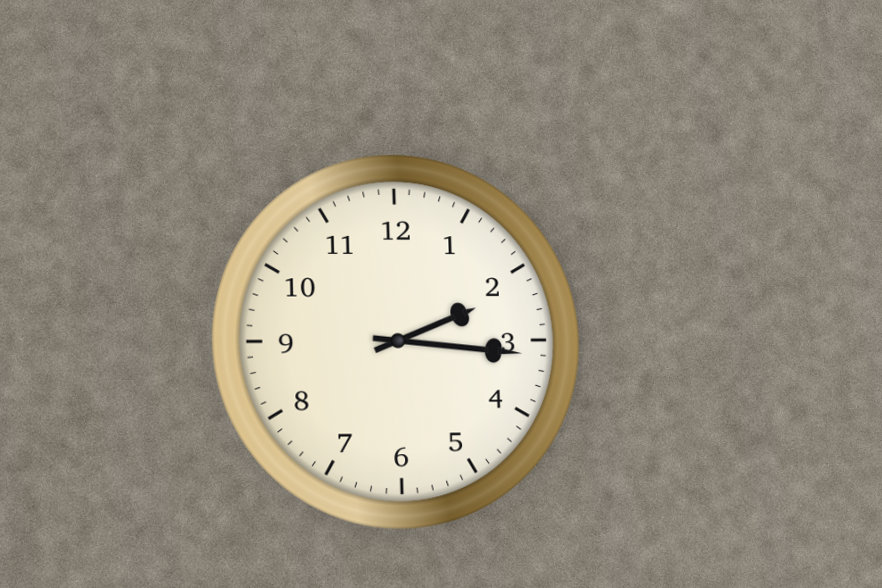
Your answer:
{"hour": 2, "minute": 16}
